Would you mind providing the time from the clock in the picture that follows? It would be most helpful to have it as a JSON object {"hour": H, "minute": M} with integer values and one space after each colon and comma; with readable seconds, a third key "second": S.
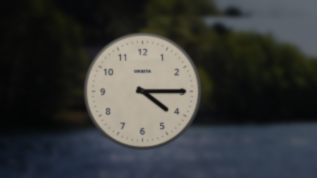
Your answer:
{"hour": 4, "minute": 15}
